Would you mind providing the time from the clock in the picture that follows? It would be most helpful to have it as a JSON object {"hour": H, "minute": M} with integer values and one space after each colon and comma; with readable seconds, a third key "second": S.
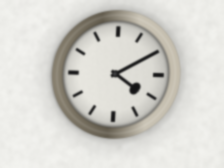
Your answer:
{"hour": 4, "minute": 10}
